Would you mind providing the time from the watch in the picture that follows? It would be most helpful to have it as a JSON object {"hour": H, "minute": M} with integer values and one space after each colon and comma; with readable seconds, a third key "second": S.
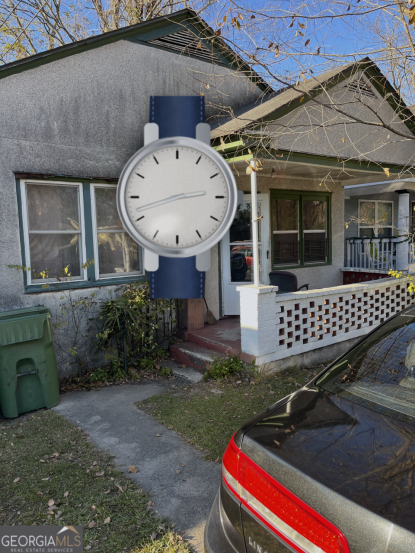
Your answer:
{"hour": 2, "minute": 42}
